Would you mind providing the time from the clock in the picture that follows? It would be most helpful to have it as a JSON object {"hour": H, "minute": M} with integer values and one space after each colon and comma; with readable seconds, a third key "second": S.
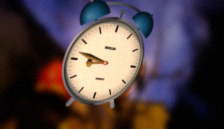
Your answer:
{"hour": 8, "minute": 47}
